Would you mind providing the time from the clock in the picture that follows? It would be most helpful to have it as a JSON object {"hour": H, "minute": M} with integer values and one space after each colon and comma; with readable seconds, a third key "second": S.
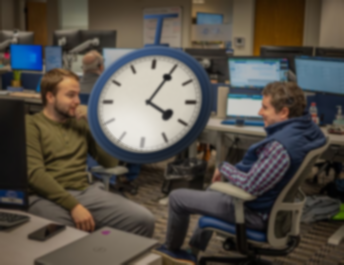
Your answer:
{"hour": 4, "minute": 5}
